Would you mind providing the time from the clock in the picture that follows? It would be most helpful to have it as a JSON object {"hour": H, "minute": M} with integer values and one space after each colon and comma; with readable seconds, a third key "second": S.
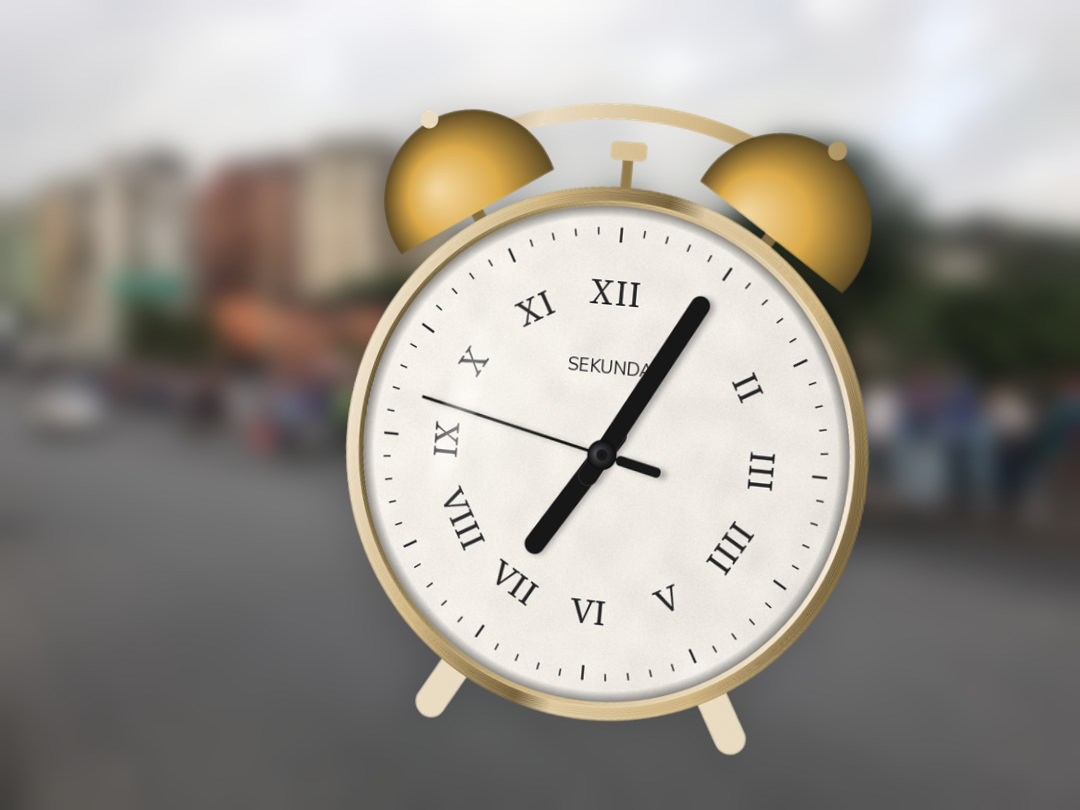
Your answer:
{"hour": 7, "minute": 4, "second": 47}
